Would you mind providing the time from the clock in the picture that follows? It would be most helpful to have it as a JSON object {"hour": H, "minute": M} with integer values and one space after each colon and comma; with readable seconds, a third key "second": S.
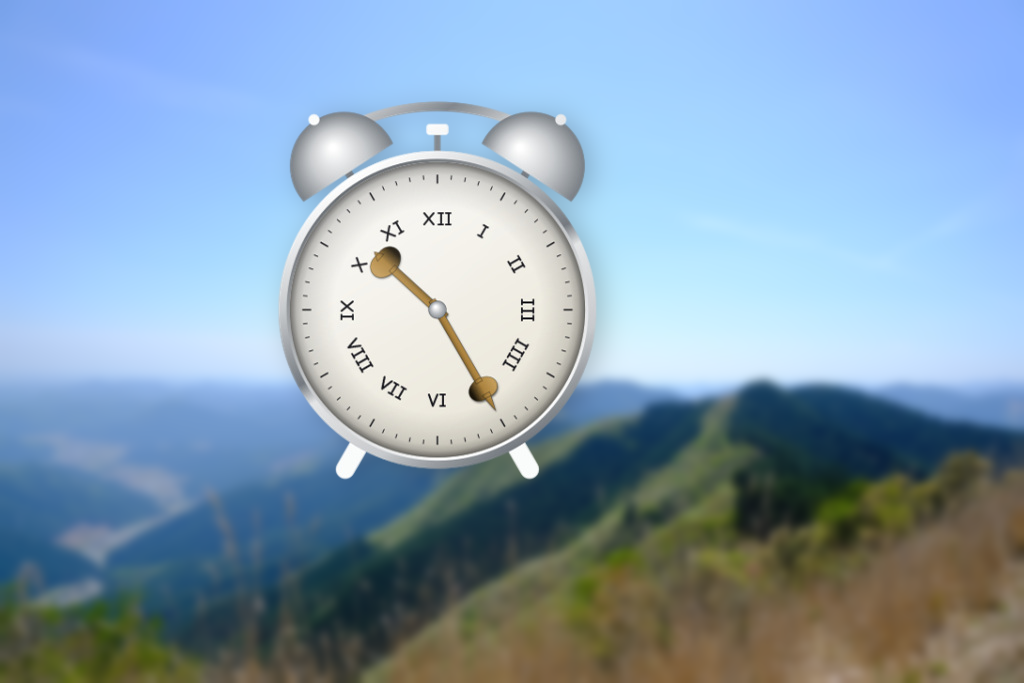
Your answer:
{"hour": 10, "minute": 25}
